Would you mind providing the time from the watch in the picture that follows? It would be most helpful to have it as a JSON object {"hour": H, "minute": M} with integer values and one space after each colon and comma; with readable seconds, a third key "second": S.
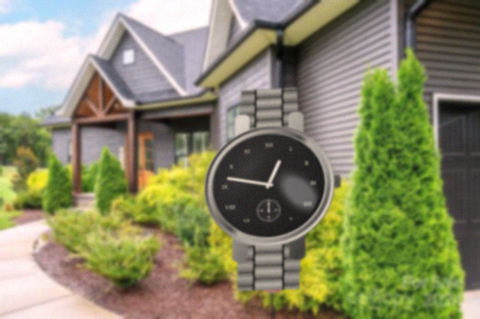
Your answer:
{"hour": 12, "minute": 47}
